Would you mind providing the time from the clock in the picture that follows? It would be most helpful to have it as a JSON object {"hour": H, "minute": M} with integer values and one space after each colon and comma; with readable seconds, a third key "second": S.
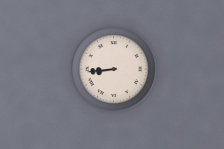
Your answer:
{"hour": 8, "minute": 44}
